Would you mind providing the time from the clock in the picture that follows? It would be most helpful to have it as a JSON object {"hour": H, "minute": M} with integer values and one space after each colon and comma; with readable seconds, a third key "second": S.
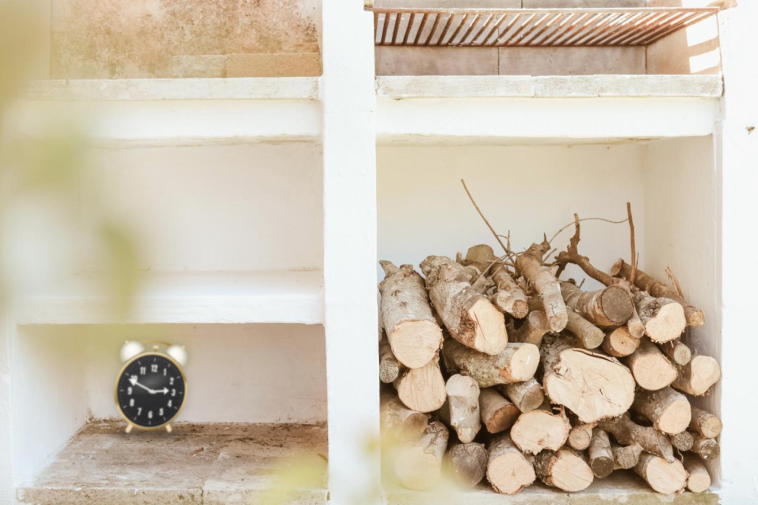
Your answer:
{"hour": 2, "minute": 49}
